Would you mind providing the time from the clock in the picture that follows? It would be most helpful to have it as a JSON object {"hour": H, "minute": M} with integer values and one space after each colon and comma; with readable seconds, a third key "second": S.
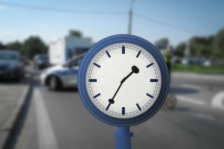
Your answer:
{"hour": 1, "minute": 35}
